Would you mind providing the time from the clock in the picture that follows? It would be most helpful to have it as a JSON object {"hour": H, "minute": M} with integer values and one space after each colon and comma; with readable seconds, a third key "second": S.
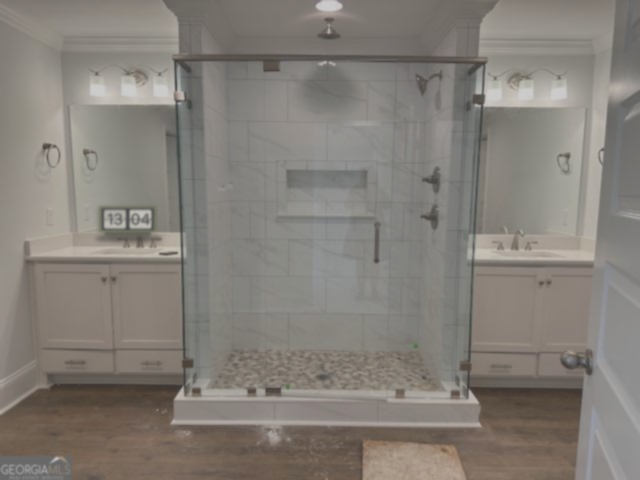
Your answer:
{"hour": 13, "minute": 4}
